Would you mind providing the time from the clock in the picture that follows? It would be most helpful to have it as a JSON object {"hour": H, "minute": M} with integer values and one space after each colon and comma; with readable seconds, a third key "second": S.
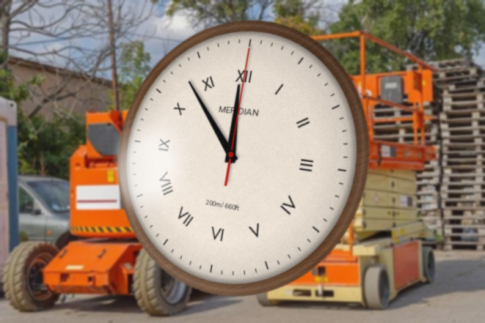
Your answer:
{"hour": 11, "minute": 53, "second": 0}
